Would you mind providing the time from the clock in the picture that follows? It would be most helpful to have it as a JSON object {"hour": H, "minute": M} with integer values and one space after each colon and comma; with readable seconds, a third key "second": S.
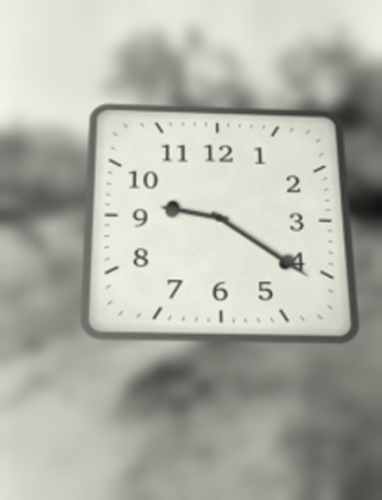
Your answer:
{"hour": 9, "minute": 21}
